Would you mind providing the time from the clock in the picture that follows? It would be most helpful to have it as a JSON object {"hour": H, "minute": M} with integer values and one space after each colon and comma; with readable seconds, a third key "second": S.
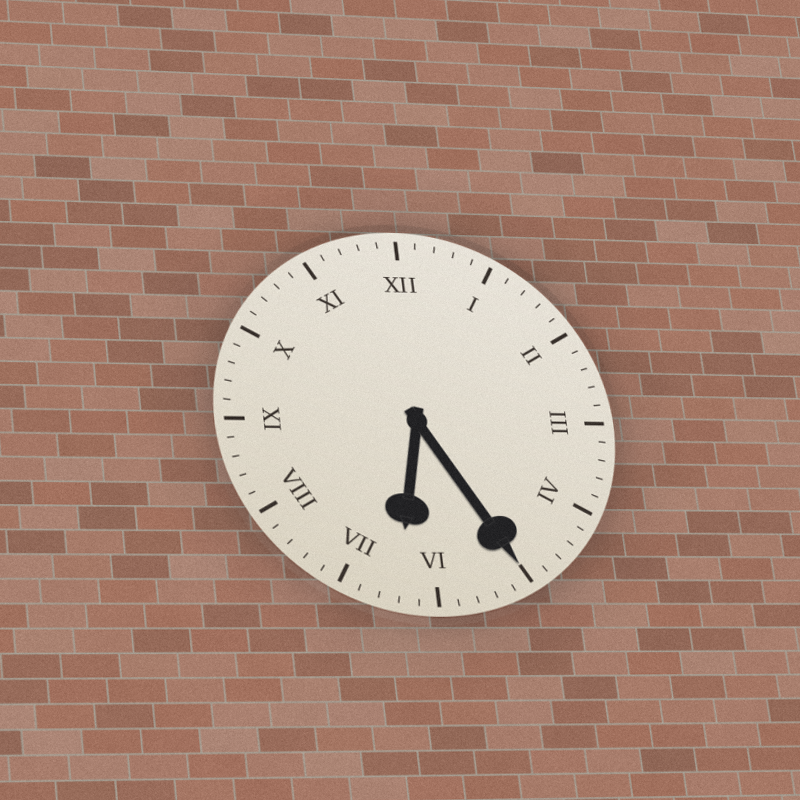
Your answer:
{"hour": 6, "minute": 25}
